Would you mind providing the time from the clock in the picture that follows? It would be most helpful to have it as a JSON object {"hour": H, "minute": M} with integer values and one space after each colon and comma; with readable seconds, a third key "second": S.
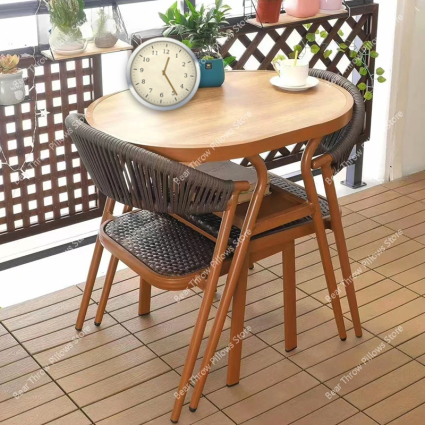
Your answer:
{"hour": 12, "minute": 24}
